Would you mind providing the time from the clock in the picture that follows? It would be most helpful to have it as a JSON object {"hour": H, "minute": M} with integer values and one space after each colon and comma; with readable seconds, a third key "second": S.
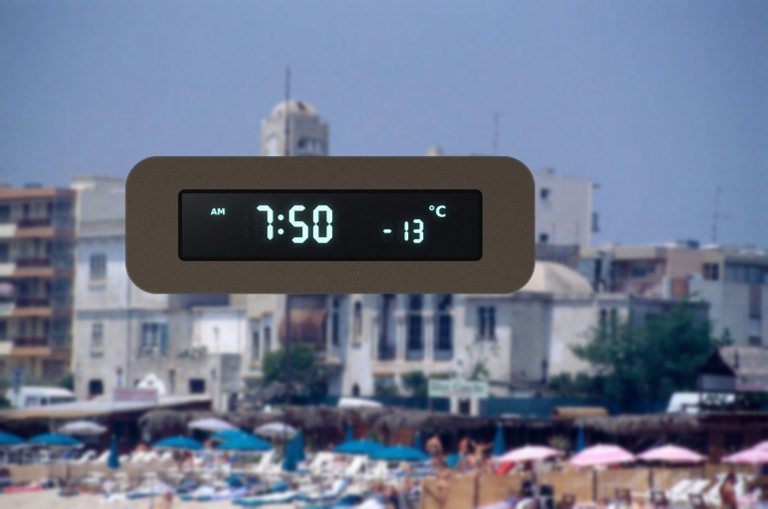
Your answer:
{"hour": 7, "minute": 50}
